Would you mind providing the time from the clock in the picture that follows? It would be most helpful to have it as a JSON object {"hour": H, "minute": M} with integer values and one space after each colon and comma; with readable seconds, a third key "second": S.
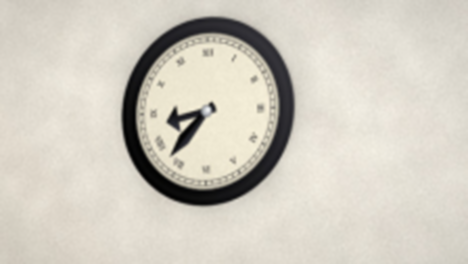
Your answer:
{"hour": 8, "minute": 37}
